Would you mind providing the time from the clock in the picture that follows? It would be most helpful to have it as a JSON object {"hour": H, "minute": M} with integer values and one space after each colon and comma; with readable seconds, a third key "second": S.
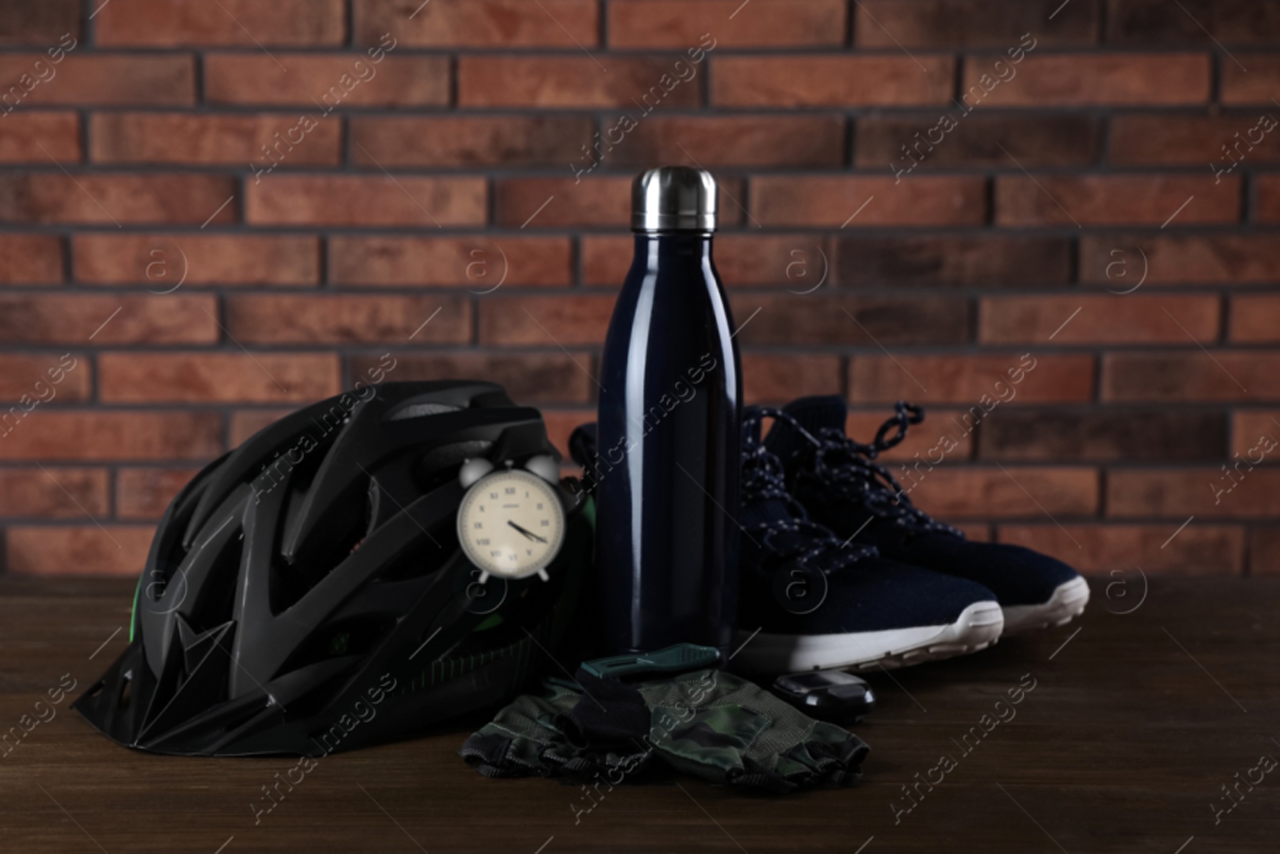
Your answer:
{"hour": 4, "minute": 20}
